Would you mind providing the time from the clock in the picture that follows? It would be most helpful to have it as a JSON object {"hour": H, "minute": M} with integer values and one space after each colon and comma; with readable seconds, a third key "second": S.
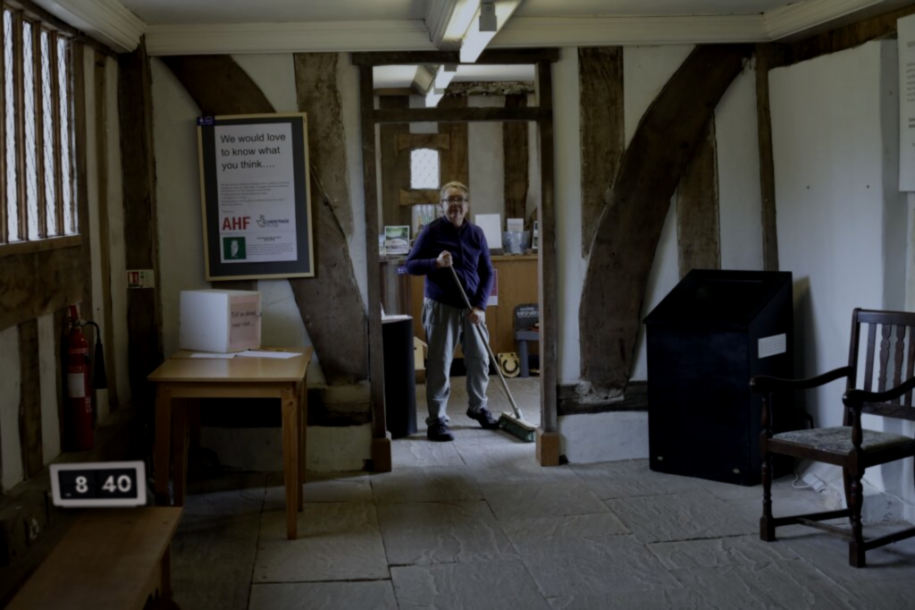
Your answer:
{"hour": 8, "minute": 40}
